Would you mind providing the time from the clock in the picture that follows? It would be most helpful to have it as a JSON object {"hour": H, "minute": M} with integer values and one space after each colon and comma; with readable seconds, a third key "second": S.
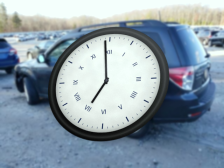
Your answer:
{"hour": 6, "minute": 59}
